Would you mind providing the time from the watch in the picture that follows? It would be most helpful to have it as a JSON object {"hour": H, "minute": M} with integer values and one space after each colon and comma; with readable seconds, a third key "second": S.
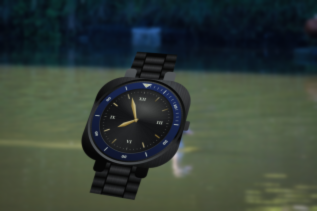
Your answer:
{"hour": 7, "minute": 56}
